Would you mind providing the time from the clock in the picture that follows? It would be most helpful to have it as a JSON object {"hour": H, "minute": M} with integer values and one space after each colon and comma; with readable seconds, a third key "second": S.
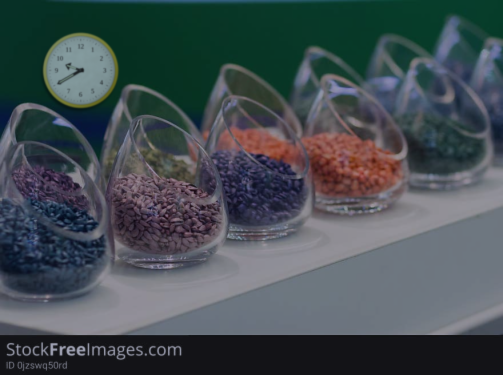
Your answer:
{"hour": 9, "minute": 40}
